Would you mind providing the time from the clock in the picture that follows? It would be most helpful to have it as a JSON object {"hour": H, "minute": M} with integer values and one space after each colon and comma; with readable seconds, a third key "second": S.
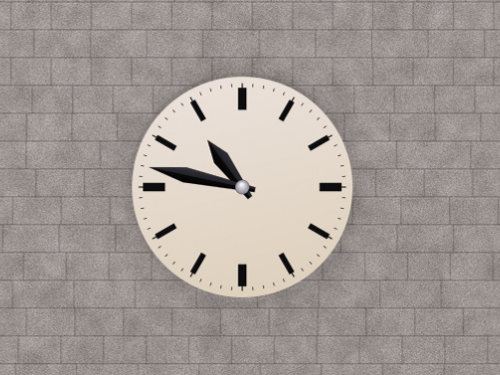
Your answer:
{"hour": 10, "minute": 47}
